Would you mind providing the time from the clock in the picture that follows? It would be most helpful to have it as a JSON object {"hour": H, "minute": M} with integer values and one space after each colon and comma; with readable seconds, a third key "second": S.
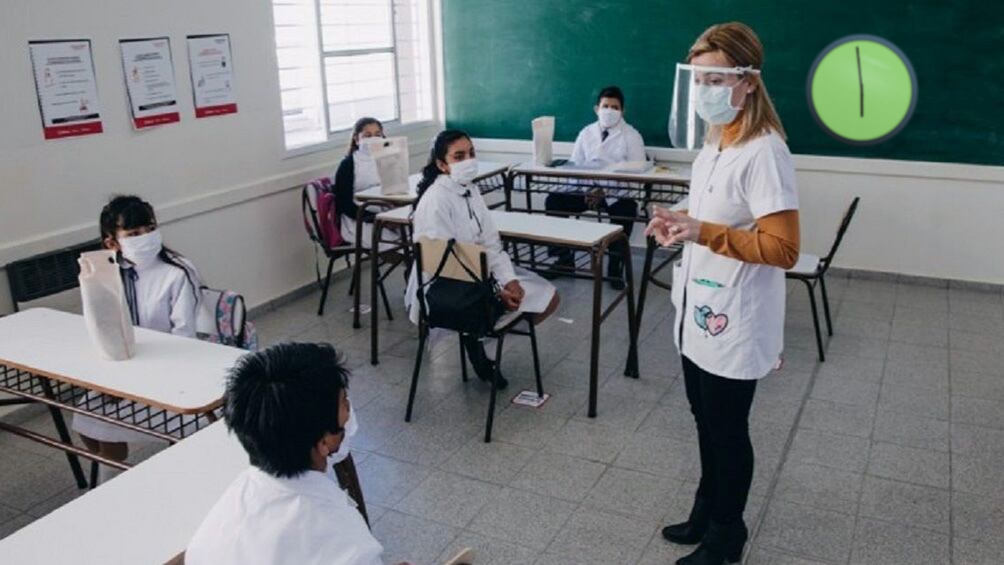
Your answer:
{"hour": 5, "minute": 59}
